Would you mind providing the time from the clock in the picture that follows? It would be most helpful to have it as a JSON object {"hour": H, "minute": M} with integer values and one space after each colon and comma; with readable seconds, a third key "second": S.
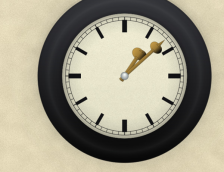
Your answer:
{"hour": 1, "minute": 8}
